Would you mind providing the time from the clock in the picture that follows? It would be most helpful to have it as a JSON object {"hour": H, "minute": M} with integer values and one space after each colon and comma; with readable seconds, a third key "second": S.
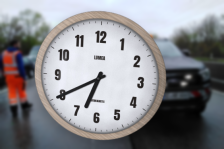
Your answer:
{"hour": 6, "minute": 40}
